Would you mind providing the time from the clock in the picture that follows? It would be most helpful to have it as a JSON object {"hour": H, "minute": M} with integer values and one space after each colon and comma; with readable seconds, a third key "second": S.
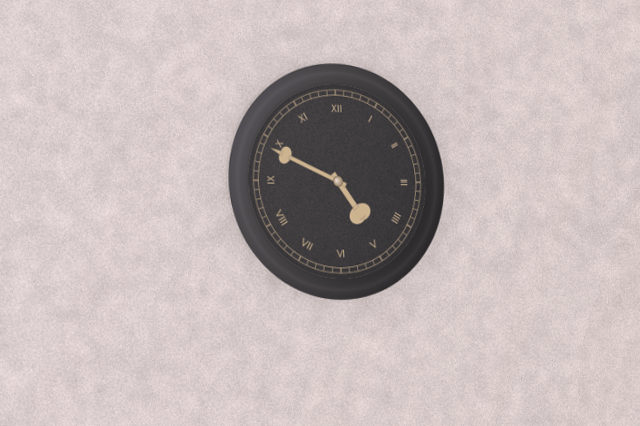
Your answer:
{"hour": 4, "minute": 49}
